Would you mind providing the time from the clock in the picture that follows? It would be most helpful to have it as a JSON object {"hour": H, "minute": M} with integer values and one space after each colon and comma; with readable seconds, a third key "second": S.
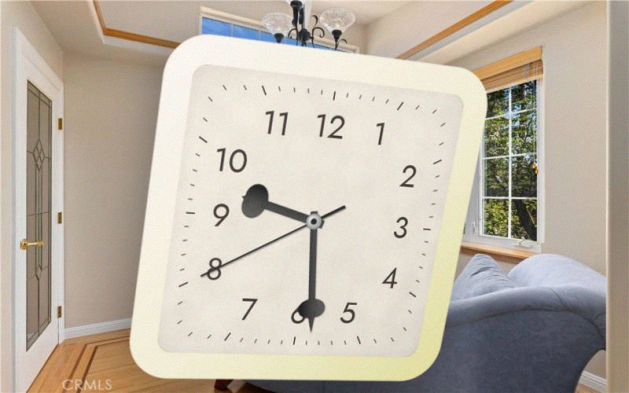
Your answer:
{"hour": 9, "minute": 28, "second": 40}
